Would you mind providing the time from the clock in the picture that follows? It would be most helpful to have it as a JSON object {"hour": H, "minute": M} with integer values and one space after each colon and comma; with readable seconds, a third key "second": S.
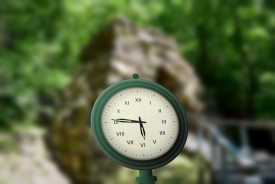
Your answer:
{"hour": 5, "minute": 46}
